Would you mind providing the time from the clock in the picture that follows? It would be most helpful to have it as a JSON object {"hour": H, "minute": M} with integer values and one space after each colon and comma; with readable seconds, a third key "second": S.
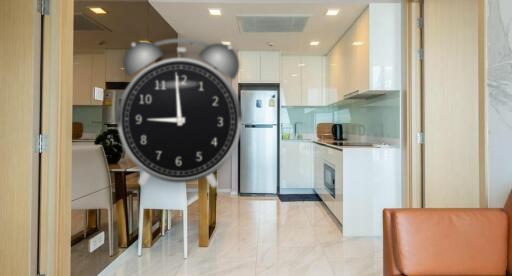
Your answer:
{"hour": 8, "minute": 59}
